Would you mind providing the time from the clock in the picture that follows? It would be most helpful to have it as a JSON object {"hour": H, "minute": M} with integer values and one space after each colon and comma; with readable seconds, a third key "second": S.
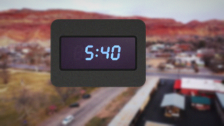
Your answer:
{"hour": 5, "minute": 40}
